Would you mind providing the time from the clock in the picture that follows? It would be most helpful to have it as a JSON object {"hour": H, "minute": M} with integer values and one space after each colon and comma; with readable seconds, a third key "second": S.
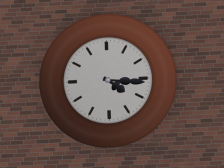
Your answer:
{"hour": 4, "minute": 16}
